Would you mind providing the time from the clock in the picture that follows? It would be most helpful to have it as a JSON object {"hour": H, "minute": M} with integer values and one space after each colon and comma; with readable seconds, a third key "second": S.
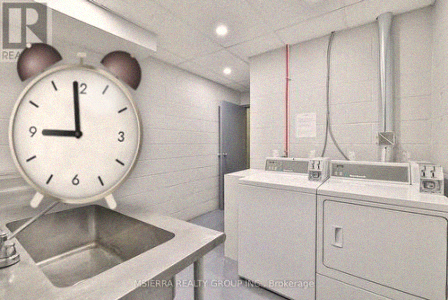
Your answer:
{"hour": 8, "minute": 59}
